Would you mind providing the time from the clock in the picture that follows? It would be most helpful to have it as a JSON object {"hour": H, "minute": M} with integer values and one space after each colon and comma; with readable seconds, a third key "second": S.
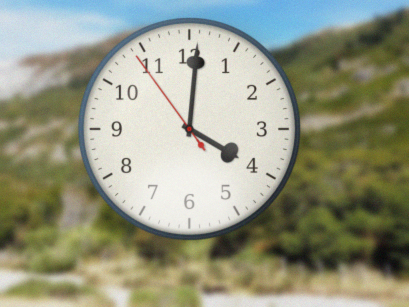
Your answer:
{"hour": 4, "minute": 0, "second": 54}
